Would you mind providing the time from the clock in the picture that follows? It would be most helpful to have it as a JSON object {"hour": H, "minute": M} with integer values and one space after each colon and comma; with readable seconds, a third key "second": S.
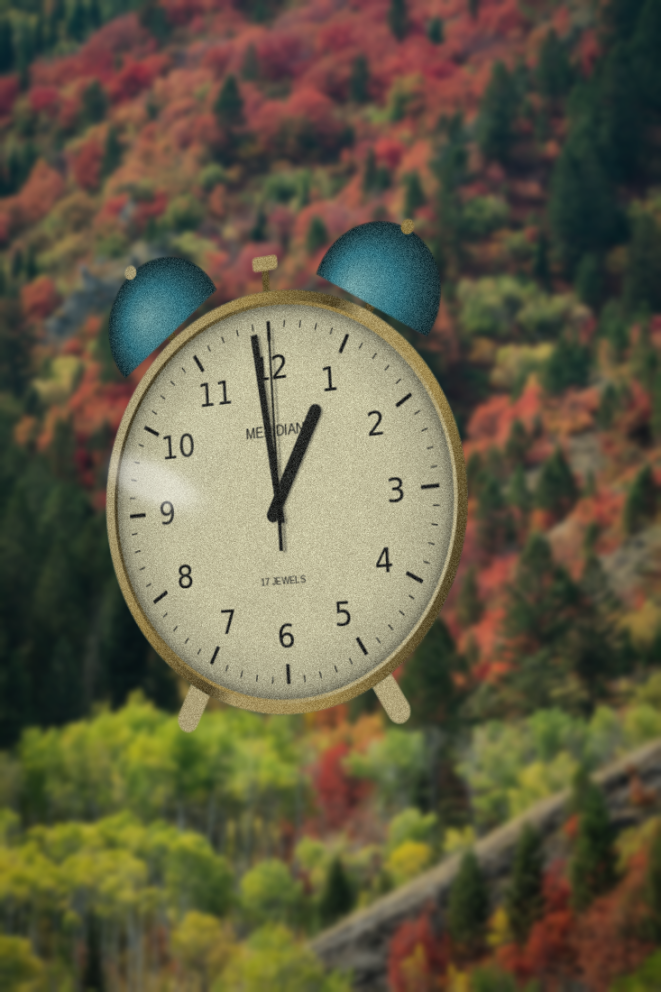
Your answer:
{"hour": 12, "minute": 59, "second": 0}
